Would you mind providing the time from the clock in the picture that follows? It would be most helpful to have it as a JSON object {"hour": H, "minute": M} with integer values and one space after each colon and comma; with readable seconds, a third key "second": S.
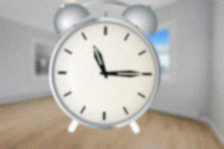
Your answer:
{"hour": 11, "minute": 15}
